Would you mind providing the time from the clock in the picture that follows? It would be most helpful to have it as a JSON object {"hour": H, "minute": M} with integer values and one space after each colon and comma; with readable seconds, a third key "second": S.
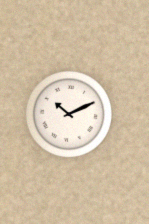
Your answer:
{"hour": 10, "minute": 10}
